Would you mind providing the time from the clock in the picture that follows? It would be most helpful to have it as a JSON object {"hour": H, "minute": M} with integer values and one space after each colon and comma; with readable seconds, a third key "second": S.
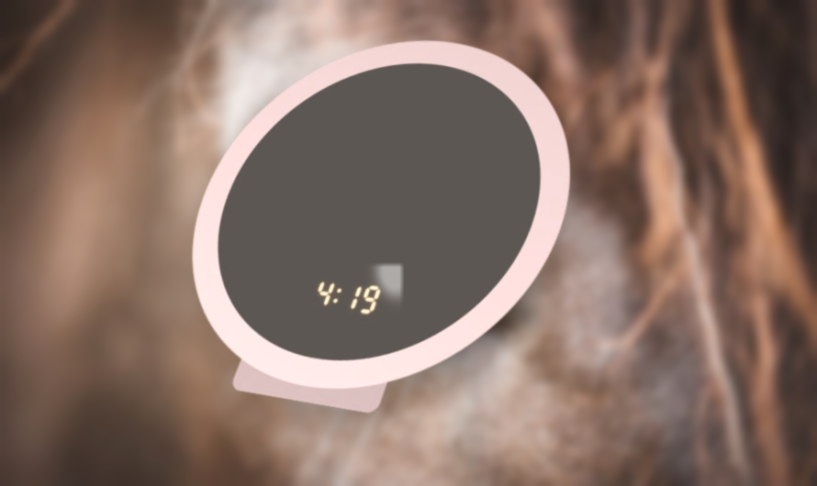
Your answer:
{"hour": 4, "minute": 19}
